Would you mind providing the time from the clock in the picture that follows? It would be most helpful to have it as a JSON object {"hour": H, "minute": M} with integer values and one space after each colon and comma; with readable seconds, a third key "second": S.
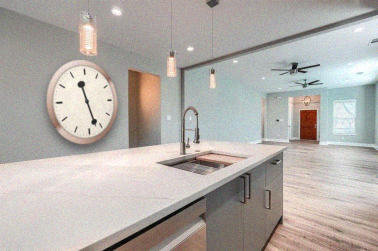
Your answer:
{"hour": 11, "minute": 27}
